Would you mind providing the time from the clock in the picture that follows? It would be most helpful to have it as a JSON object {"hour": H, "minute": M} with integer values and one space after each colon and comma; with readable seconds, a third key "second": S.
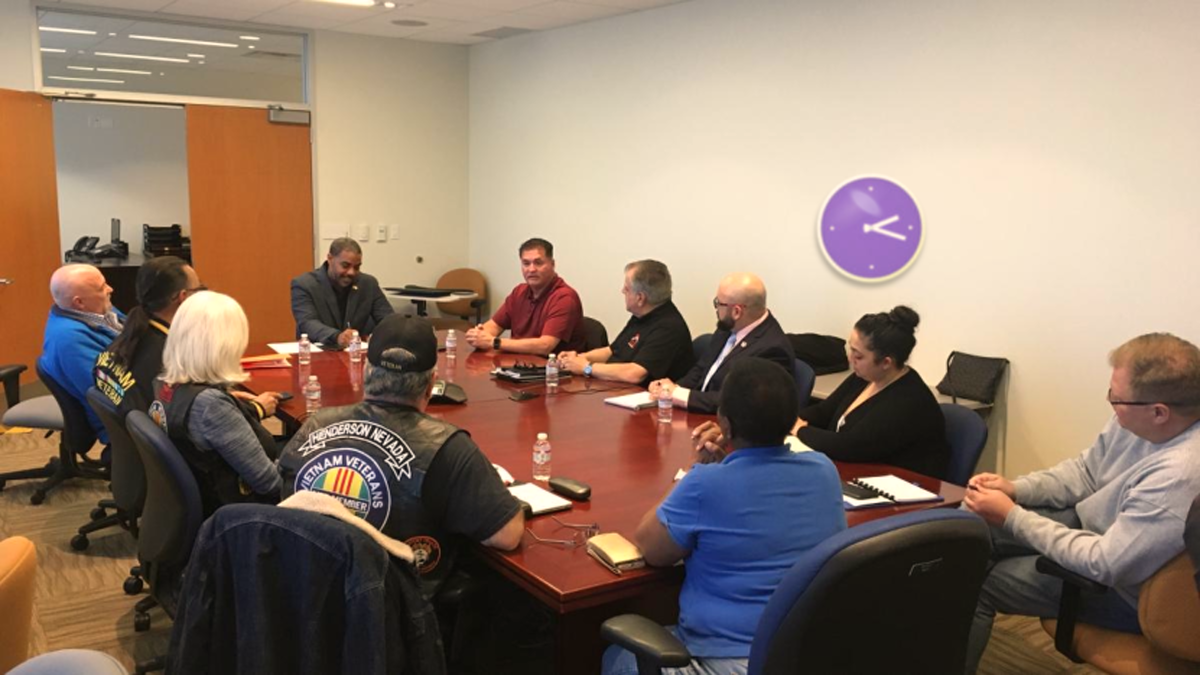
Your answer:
{"hour": 2, "minute": 18}
